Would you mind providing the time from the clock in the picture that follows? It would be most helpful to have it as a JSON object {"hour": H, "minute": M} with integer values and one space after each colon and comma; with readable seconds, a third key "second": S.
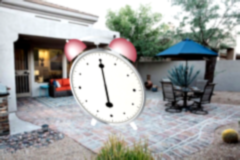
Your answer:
{"hour": 6, "minute": 0}
